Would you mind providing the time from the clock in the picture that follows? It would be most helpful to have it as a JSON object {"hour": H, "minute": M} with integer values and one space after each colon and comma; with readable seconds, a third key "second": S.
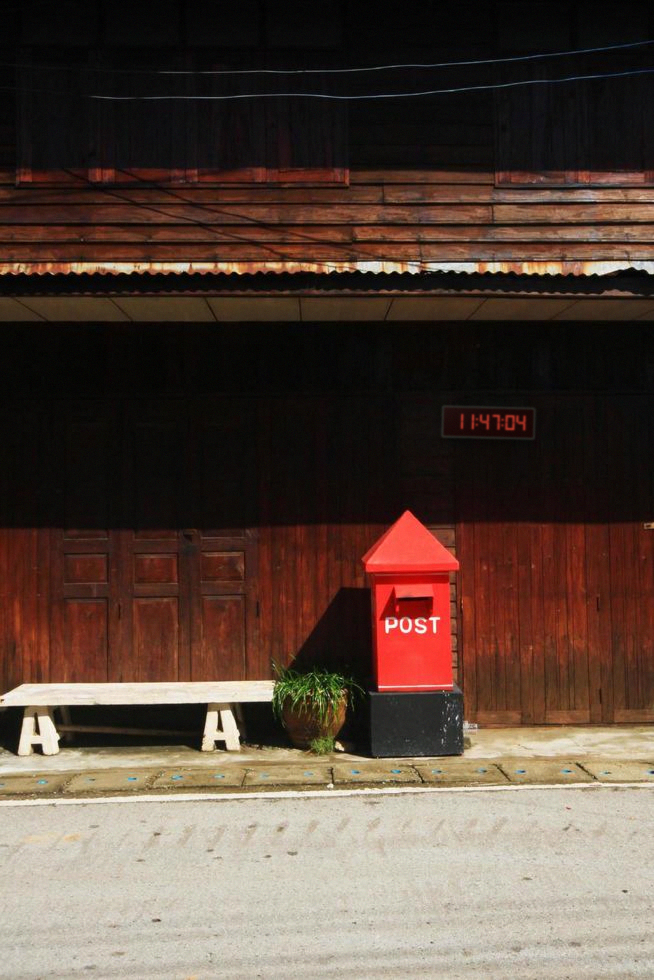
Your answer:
{"hour": 11, "minute": 47, "second": 4}
